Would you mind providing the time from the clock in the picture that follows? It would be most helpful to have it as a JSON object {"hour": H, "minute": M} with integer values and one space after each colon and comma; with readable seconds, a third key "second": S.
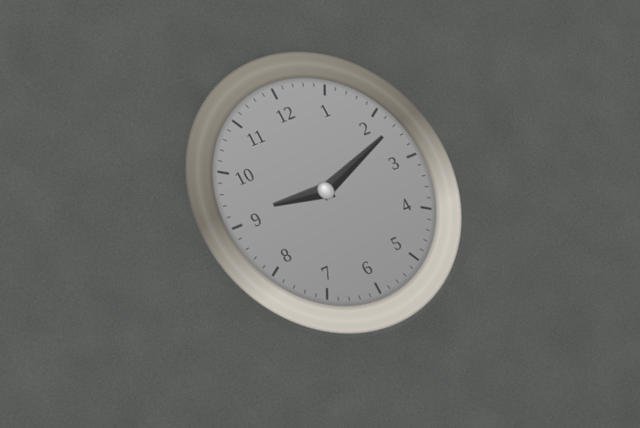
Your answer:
{"hour": 9, "minute": 12}
